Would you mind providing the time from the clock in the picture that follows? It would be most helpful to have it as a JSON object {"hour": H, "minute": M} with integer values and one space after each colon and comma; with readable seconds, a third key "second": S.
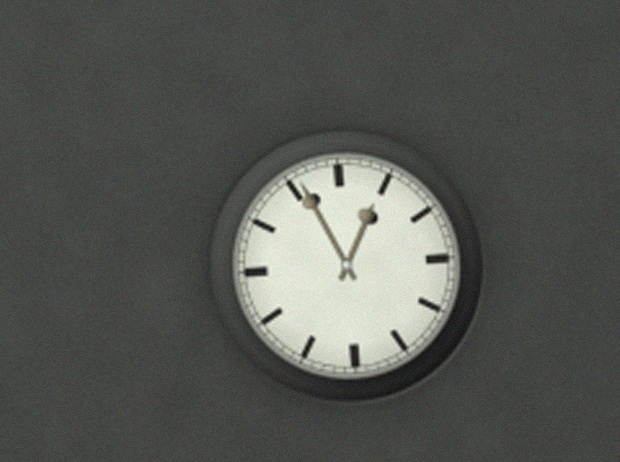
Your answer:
{"hour": 12, "minute": 56}
